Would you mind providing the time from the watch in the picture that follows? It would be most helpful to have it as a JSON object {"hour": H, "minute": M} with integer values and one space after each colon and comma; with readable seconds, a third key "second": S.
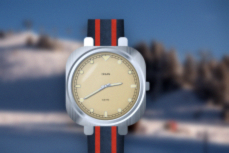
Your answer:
{"hour": 2, "minute": 40}
